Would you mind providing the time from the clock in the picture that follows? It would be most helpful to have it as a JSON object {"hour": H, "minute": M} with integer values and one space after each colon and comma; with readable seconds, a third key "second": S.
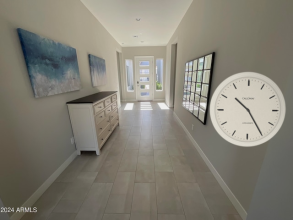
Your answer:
{"hour": 10, "minute": 25}
